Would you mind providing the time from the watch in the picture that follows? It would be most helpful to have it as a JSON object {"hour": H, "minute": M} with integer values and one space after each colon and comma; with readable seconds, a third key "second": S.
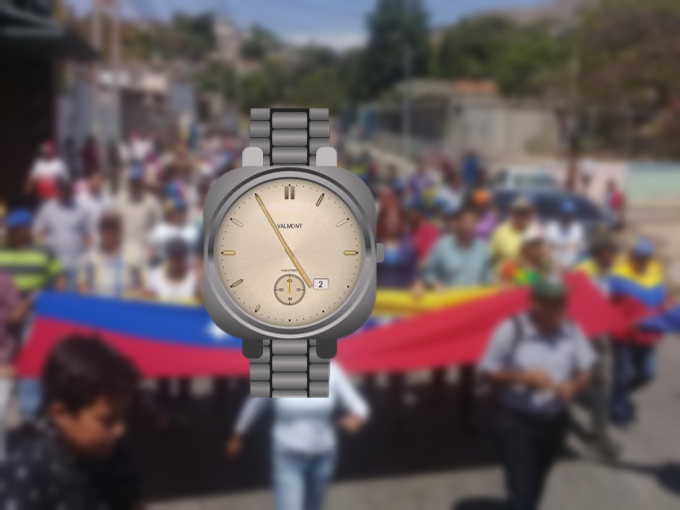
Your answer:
{"hour": 4, "minute": 55}
